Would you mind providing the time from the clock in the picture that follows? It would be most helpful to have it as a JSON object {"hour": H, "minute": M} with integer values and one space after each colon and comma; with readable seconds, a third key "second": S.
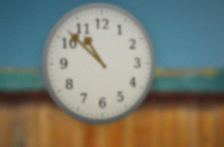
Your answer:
{"hour": 10, "minute": 52}
